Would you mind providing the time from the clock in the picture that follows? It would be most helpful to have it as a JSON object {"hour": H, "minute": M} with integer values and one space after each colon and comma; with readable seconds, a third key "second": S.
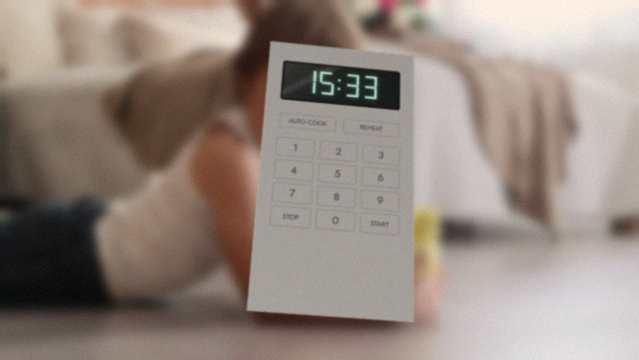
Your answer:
{"hour": 15, "minute": 33}
